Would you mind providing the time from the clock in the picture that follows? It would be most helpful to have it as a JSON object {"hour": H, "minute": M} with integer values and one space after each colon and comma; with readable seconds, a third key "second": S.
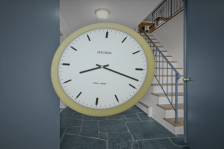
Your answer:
{"hour": 8, "minute": 18}
